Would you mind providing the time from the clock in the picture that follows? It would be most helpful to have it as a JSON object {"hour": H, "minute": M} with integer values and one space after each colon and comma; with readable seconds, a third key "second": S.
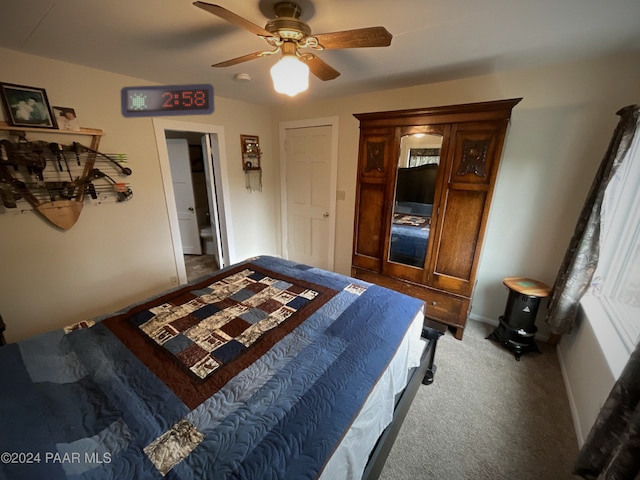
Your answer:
{"hour": 2, "minute": 58}
